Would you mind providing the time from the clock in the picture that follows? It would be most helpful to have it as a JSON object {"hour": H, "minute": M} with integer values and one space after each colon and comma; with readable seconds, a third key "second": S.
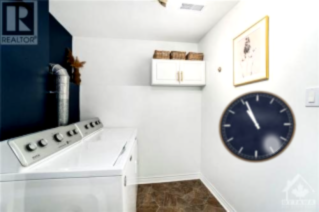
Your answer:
{"hour": 10, "minute": 56}
